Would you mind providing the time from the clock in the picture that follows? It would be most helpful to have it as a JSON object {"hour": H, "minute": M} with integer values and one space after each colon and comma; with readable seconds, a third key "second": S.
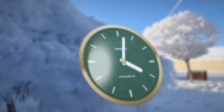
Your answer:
{"hour": 4, "minute": 2}
